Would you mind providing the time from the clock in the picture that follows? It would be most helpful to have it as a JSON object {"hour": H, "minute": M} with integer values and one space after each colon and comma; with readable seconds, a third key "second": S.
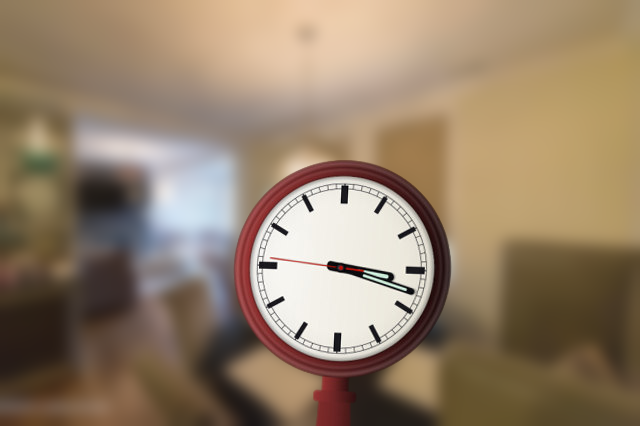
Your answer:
{"hour": 3, "minute": 17, "second": 46}
